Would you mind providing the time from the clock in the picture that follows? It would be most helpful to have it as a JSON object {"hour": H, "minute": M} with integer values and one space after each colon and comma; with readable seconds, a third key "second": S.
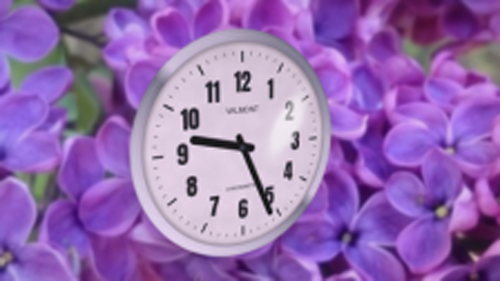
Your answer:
{"hour": 9, "minute": 26}
